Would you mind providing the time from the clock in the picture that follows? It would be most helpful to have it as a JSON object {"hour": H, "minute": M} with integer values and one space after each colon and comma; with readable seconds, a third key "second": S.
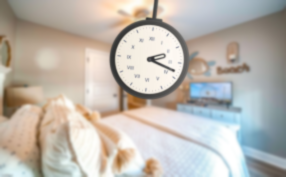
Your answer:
{"hour": 2, "minute": 18}
